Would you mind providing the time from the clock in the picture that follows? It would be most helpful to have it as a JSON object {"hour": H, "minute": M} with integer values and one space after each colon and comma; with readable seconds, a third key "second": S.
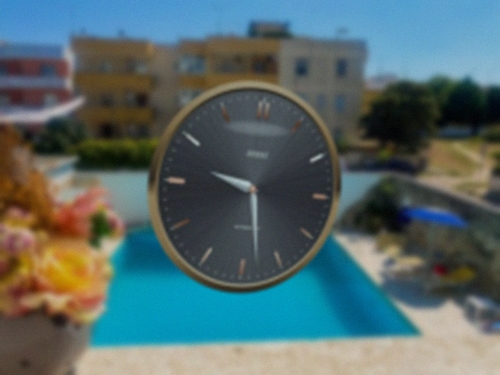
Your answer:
{"hour": 9, "minute": 28}
